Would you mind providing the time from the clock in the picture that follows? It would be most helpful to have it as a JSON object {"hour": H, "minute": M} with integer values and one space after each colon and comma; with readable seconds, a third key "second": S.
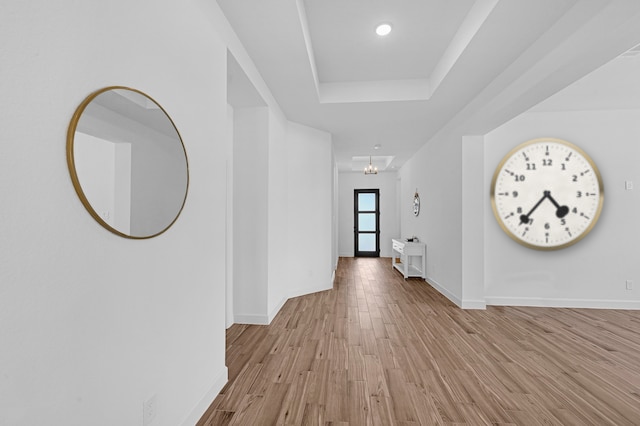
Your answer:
{"hour": 4, "minute": 37}
